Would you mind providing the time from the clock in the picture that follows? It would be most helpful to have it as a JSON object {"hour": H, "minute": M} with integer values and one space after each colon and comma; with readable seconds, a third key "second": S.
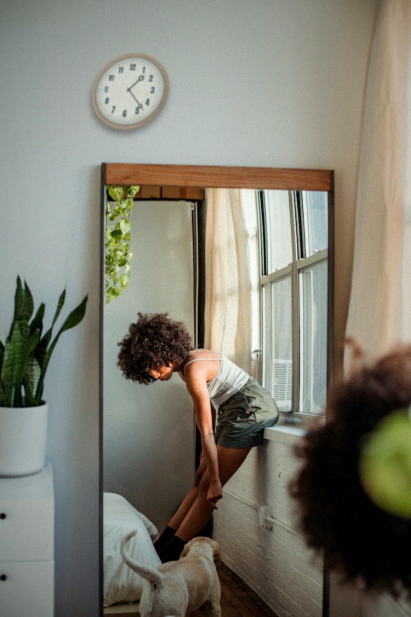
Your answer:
{"hour": 1, "minute": 23}
